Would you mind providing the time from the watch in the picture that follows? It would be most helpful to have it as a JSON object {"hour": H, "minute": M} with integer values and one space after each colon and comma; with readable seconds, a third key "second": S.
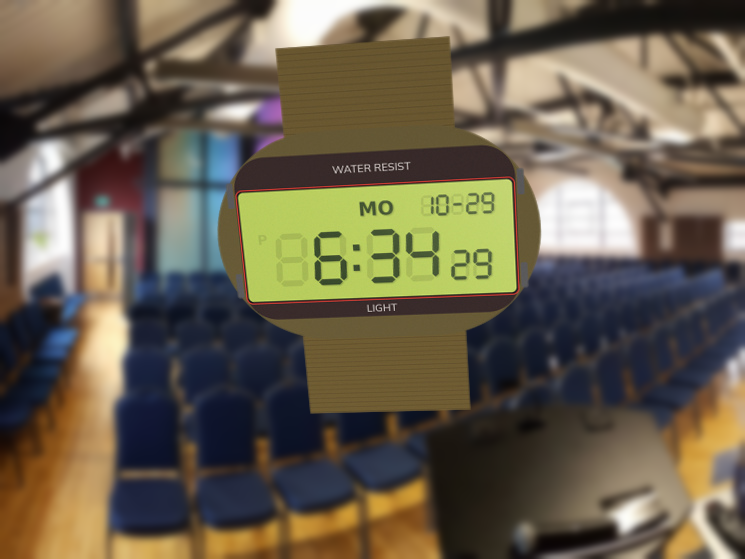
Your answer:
{"hour": 6, "minute": 34, "second": 29}
